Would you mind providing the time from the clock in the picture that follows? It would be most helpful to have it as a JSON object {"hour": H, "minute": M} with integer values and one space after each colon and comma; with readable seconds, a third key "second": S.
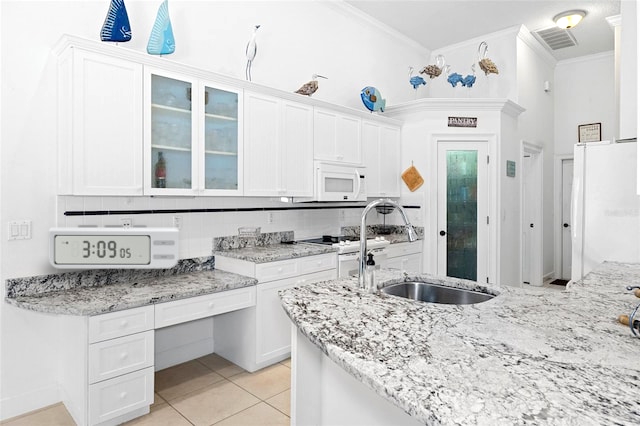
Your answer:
{"hour": 3, "minute": 9, "second": 5}
